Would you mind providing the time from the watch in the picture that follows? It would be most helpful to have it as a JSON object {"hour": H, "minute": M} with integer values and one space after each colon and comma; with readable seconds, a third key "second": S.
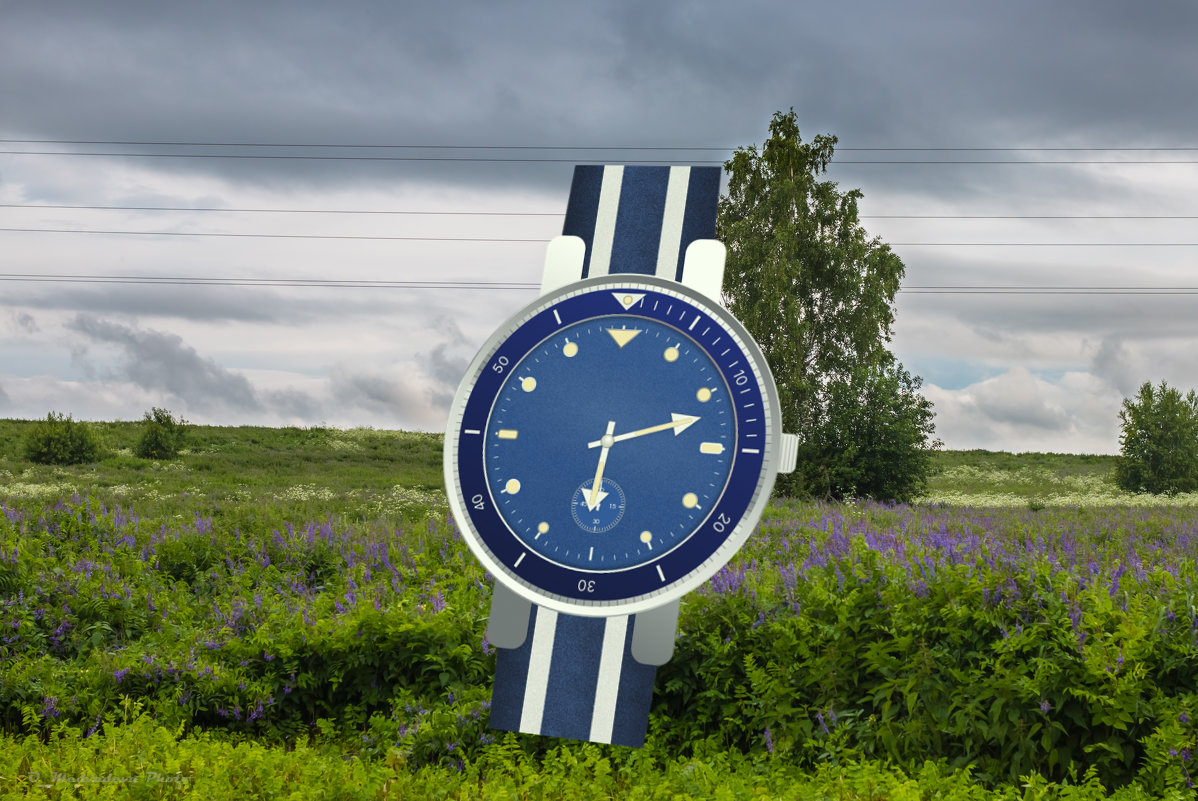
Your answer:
{"hour": 6, "minute": 12}
